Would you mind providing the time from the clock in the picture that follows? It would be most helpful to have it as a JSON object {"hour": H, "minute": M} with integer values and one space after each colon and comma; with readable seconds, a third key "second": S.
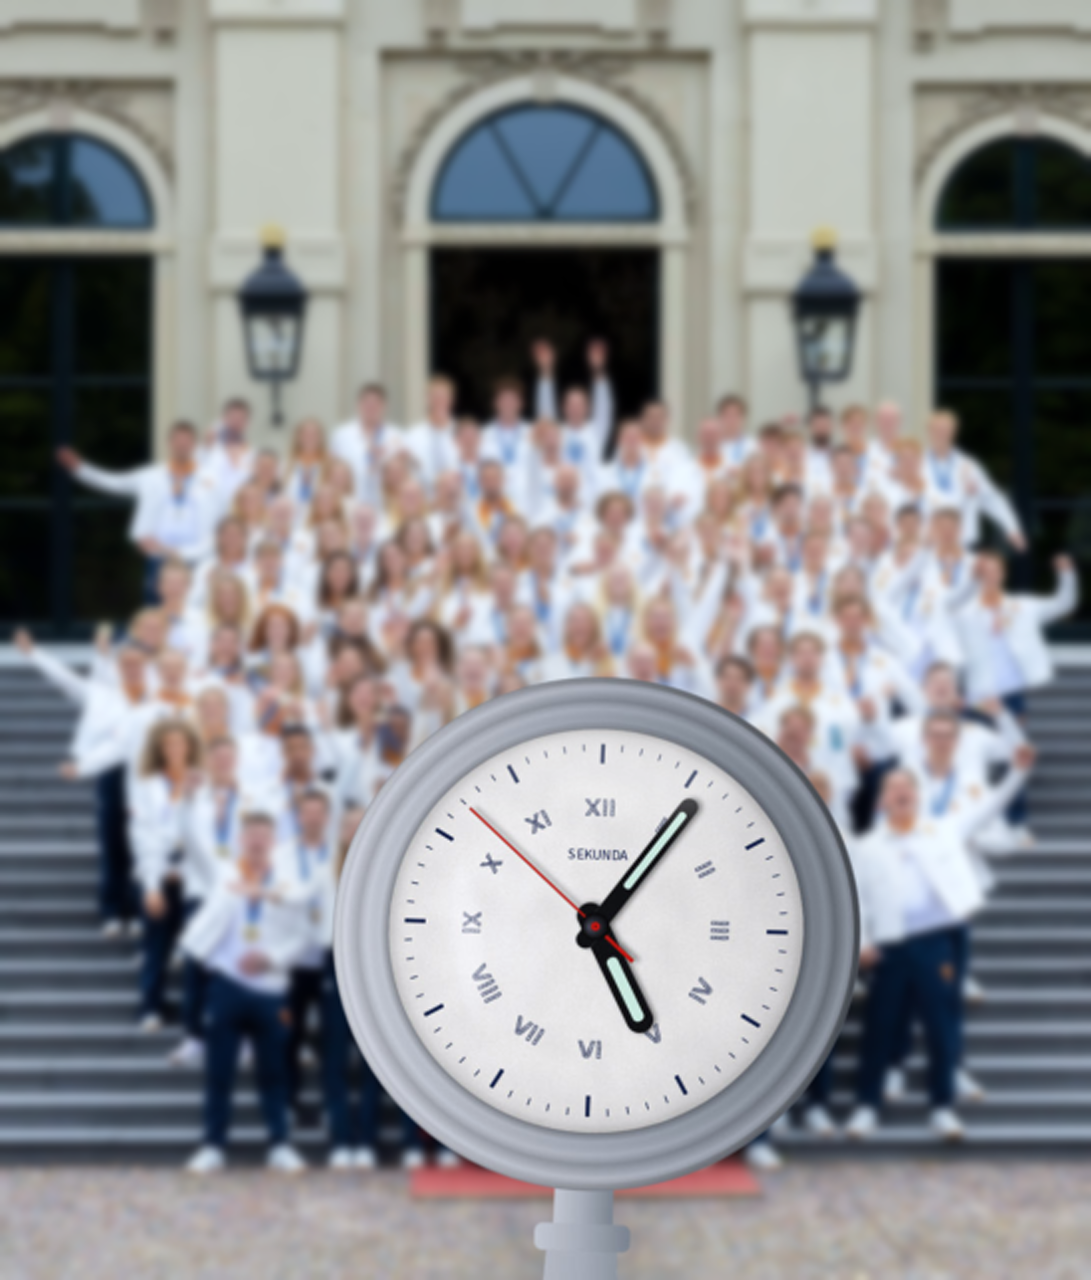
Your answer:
{"hour": 5, "minute": 5, "second": 52}
